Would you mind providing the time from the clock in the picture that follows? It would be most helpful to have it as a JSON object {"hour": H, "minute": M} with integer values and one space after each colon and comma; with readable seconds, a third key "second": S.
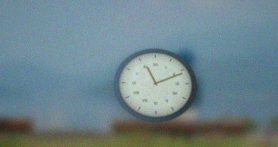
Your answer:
{"hour": 11, "minute": 11}
